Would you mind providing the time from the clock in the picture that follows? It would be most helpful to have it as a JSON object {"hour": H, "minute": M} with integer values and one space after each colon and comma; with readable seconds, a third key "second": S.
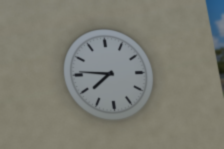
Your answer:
{"hour": 7, "minute": 46}
